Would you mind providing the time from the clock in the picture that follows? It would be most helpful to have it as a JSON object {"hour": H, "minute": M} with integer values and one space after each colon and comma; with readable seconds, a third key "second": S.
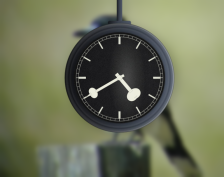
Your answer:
{"hour": 4, "minute": 40}
